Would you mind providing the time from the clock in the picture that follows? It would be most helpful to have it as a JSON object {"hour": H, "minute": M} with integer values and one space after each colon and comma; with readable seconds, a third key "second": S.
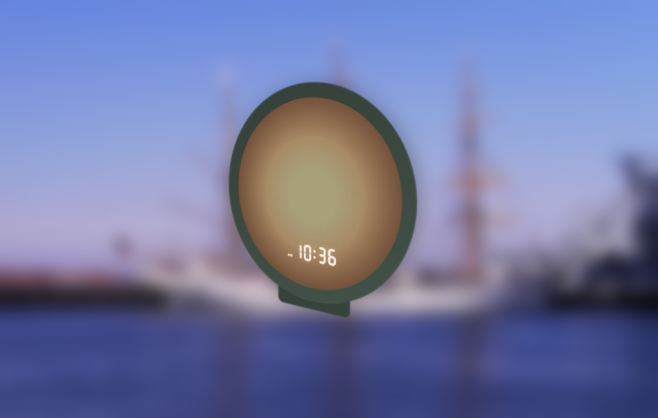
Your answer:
{"hour": 10, "minute": 36}
